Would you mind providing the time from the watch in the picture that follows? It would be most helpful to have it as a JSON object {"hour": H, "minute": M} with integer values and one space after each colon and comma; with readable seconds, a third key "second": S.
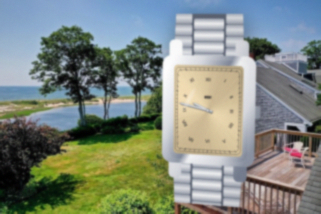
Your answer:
{"hour": 9, "minute": 47}
